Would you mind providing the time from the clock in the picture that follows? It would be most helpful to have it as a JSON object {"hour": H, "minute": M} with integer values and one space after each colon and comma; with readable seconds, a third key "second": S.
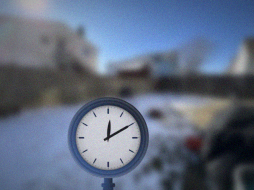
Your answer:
{"hour": 12, "minute": 10}
